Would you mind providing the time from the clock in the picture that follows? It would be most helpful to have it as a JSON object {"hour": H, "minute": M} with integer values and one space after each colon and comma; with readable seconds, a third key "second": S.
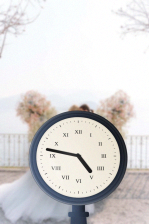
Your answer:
{"hour": 4, "minute": 47}
